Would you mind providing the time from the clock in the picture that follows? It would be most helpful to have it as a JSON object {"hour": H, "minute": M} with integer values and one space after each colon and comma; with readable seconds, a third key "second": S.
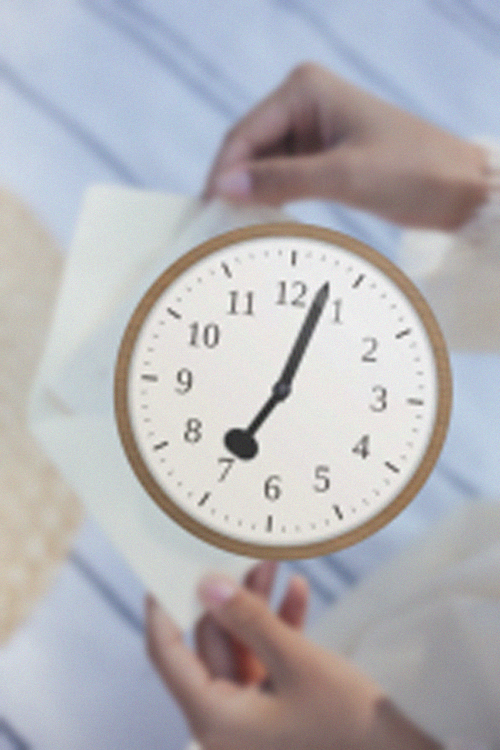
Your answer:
{"hour": 7, "minute": 3}
